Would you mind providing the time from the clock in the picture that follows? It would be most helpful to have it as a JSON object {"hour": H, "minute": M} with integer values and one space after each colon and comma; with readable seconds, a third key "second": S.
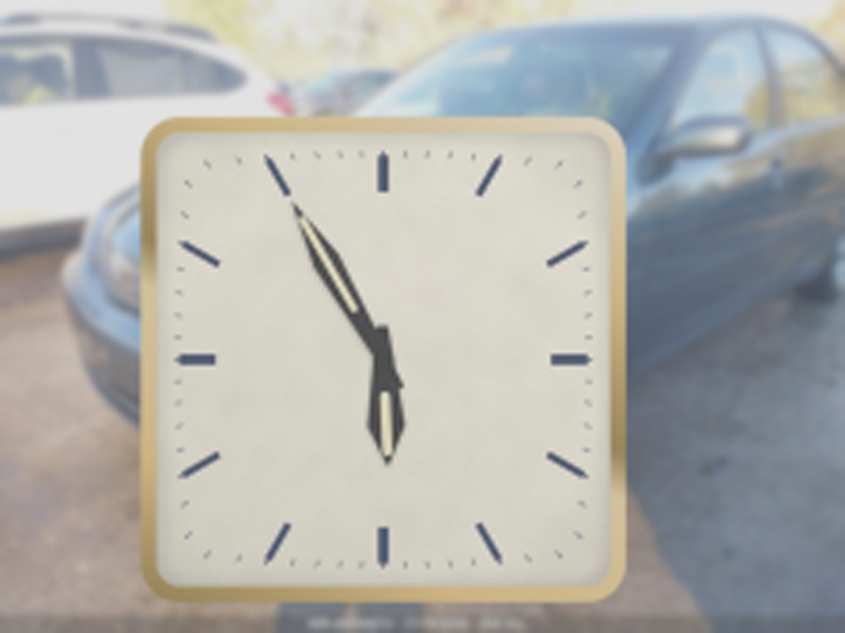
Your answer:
{"hour": 5, "minute": 55}
